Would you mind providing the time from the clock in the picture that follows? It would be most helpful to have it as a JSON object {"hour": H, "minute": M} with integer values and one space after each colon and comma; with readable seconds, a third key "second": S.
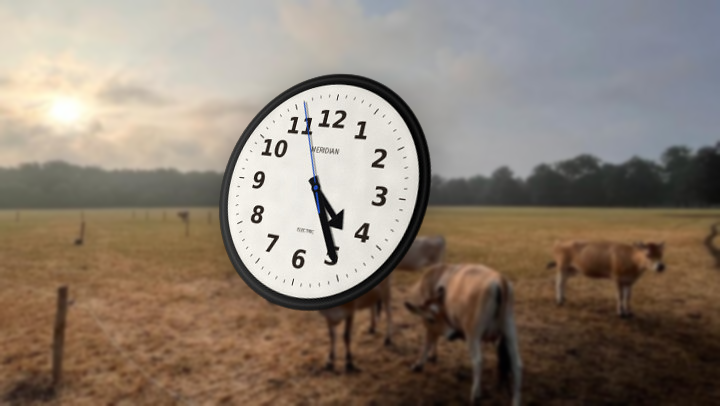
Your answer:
{"hour": 4, "minute": 24, "second": 56}
